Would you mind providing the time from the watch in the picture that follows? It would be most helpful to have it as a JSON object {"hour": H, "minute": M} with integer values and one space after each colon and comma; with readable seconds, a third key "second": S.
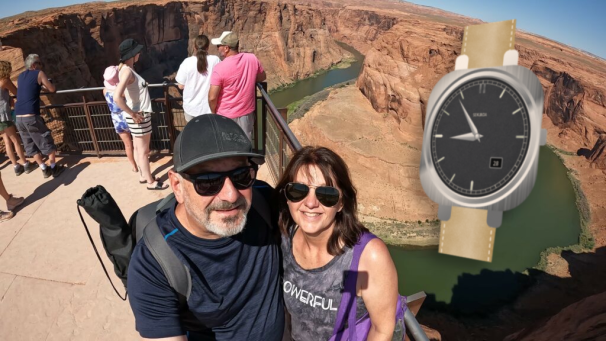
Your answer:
{"hour": 8, "minute": 54}
